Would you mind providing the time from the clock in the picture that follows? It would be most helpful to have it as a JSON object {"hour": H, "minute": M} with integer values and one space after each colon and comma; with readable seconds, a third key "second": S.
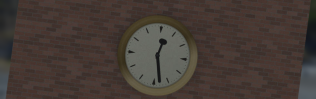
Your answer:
{"hour": 12, "minute": 28}
